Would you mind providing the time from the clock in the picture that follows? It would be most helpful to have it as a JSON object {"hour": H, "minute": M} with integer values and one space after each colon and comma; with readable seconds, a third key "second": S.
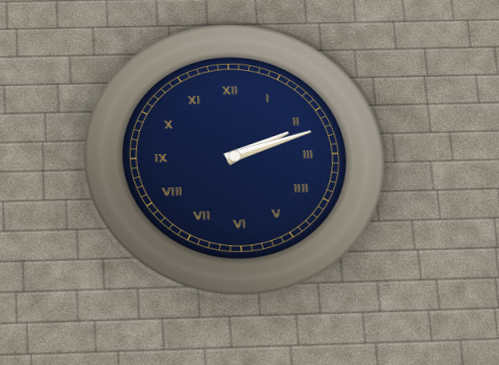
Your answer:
{"hour": 2, "minute": 12}
